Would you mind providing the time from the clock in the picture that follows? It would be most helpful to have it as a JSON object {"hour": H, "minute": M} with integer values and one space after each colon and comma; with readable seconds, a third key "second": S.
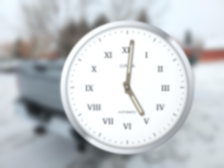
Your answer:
{"hour": 5, "minute": 1}
